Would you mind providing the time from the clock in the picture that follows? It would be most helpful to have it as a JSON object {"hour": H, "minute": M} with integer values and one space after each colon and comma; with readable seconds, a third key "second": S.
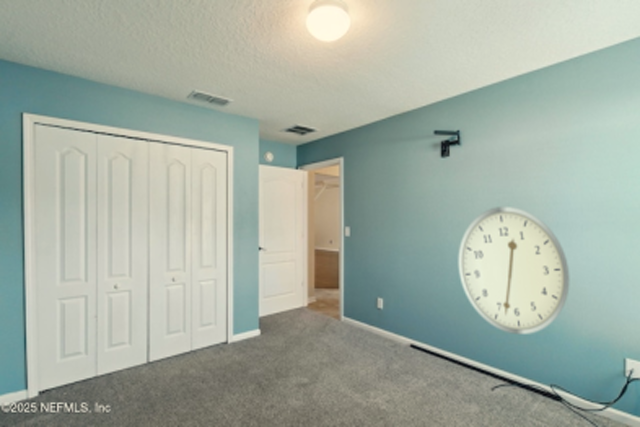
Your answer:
{"hour": 12, "minute": 33}
